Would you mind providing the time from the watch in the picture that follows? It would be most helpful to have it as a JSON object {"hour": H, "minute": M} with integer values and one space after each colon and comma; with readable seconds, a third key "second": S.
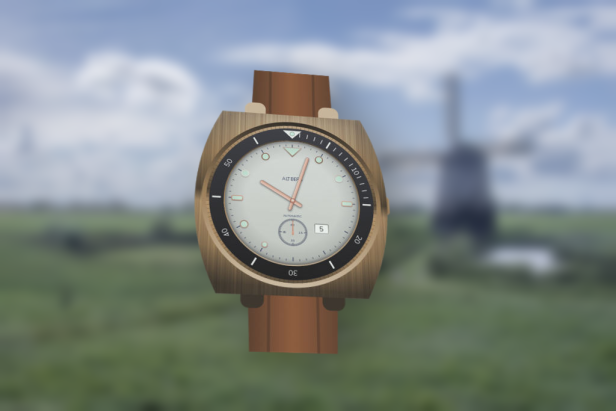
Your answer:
{"hour": 10, "minute": 3}
